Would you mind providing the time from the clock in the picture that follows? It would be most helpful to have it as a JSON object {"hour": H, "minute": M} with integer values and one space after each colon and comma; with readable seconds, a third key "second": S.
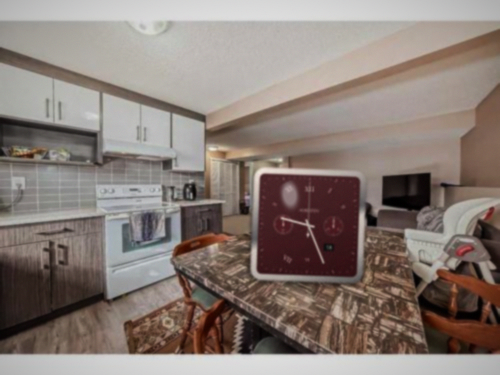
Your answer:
{"hour": 9, "minute": 26}
